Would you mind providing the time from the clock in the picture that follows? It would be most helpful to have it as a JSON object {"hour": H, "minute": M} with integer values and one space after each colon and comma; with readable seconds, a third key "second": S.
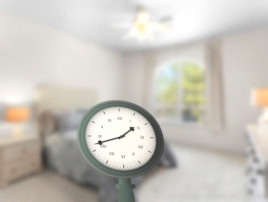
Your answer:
{"hour": 1, "minute": 42}
